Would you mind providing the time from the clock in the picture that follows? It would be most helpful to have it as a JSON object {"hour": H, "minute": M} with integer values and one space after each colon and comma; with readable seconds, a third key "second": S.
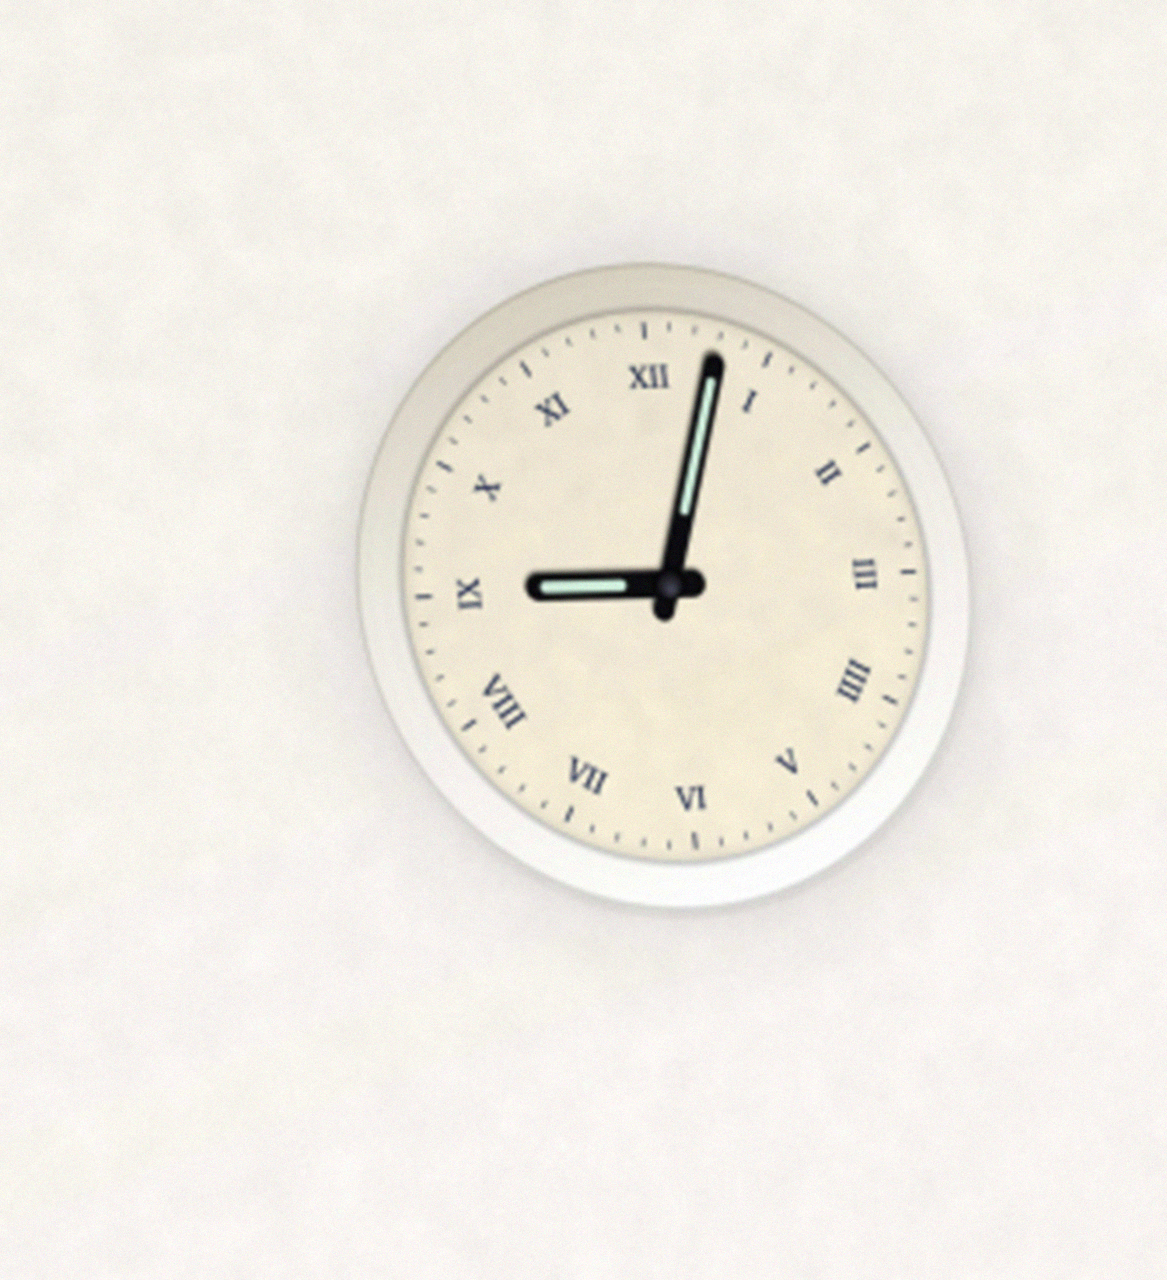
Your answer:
{"hour": 9, "minute": 3}
